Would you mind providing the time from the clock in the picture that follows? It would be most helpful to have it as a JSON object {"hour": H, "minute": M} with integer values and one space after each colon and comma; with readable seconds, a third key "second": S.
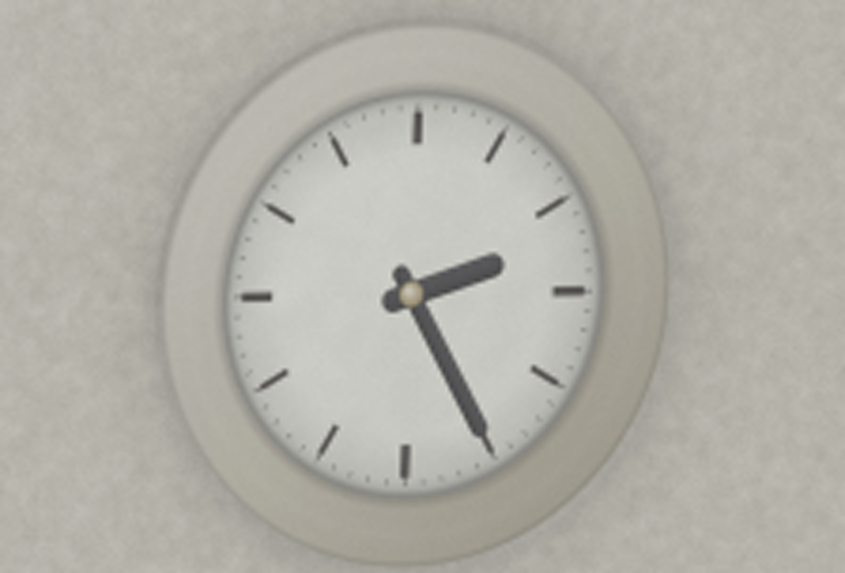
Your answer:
{"hour": 2, "minute": 25}
